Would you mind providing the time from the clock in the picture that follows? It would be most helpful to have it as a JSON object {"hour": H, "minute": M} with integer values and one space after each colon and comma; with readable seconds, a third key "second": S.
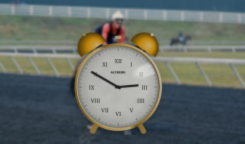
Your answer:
{"hour": 2, "minute": 50}
